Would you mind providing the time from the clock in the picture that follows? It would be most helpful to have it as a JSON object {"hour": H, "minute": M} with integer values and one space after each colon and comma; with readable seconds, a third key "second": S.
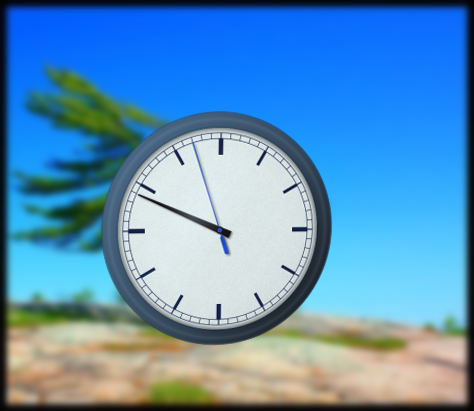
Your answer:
{"hour": 9, "minute": 48, "second": 57}
